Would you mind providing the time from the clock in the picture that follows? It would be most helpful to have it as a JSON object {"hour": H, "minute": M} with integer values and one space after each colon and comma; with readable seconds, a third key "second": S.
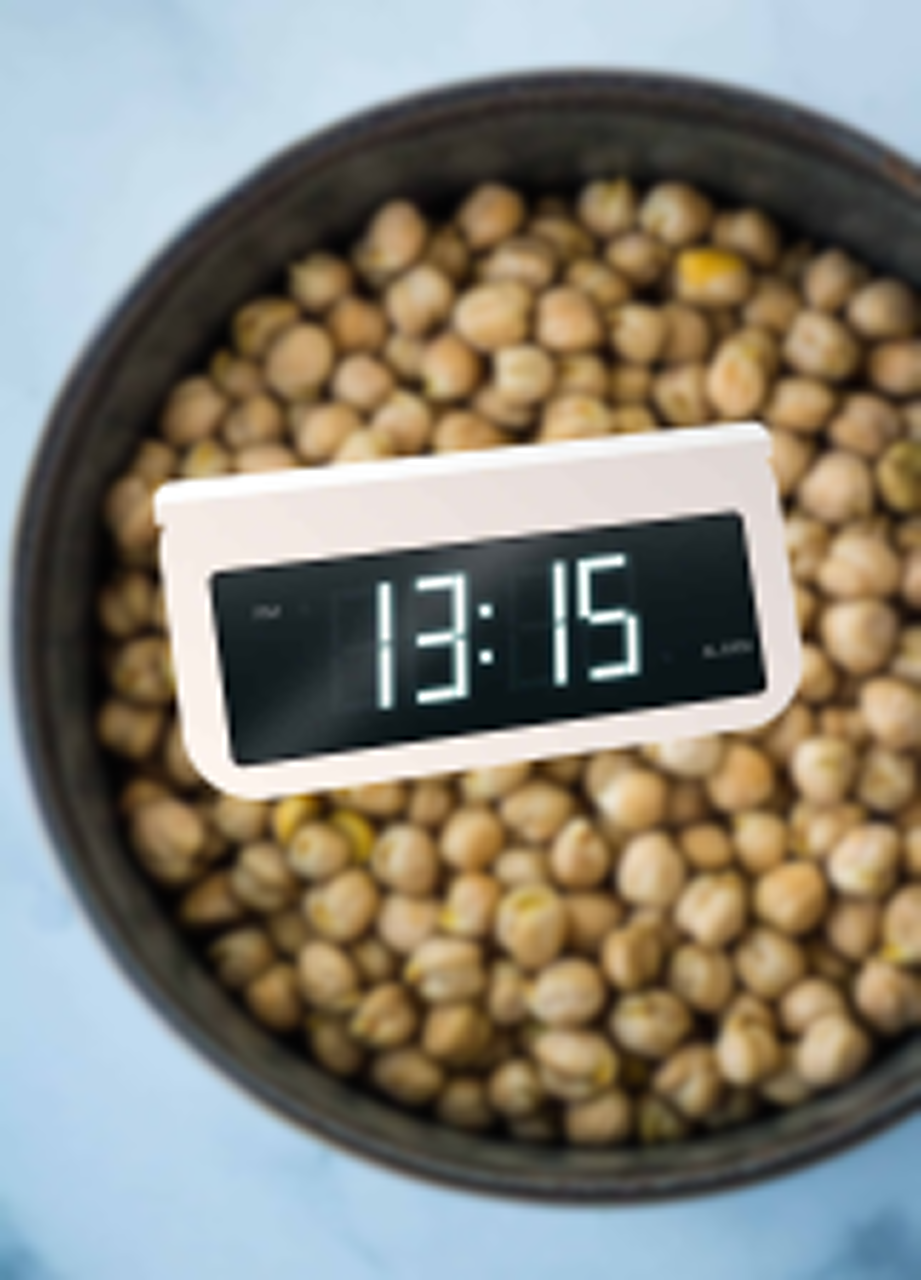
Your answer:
{"hour": 13, "minute": 15}
